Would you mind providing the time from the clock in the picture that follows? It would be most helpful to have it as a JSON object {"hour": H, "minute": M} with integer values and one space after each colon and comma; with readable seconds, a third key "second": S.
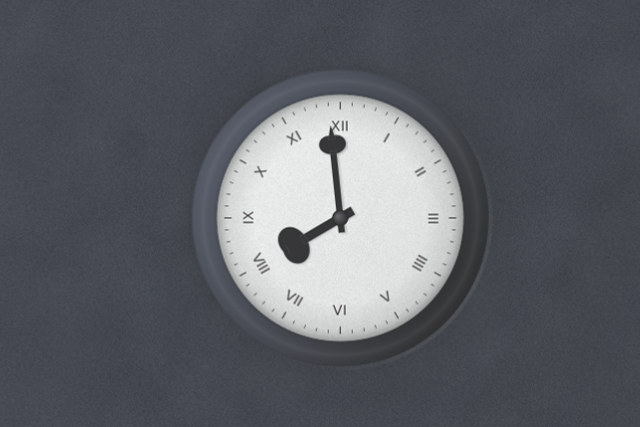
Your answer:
{"hour": 7, "minute": 59}
